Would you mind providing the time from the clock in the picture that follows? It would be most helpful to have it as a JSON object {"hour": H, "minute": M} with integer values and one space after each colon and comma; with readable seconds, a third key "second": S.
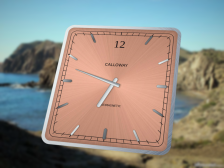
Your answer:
{"hour": 6, "minute": 48}
